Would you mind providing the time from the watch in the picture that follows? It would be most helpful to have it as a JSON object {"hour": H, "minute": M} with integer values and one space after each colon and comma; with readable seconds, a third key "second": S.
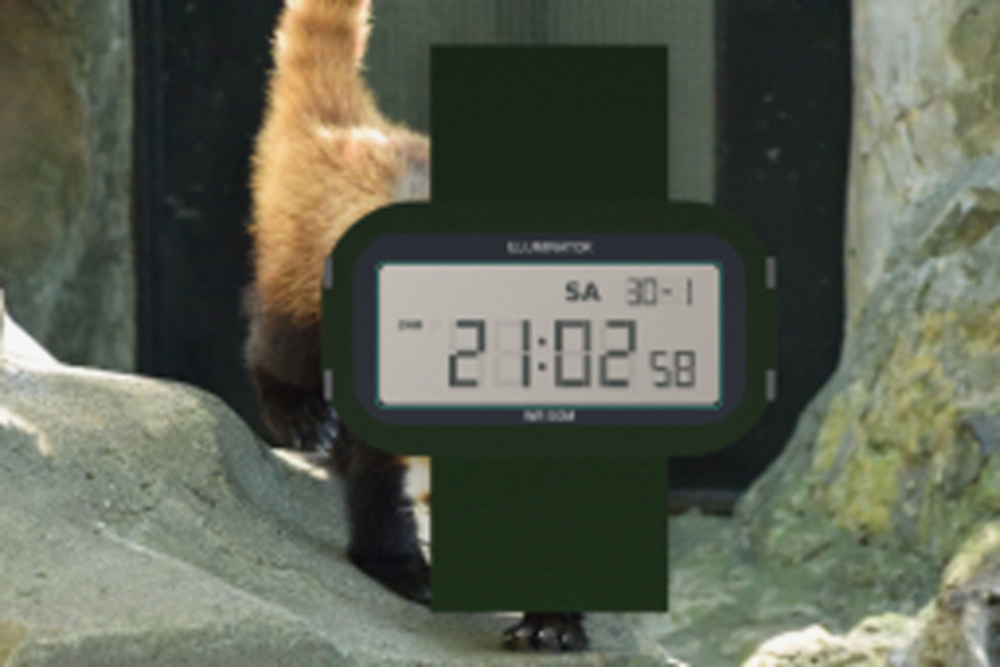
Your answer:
{"hour": 21, "minute": 2, "second": 58}
